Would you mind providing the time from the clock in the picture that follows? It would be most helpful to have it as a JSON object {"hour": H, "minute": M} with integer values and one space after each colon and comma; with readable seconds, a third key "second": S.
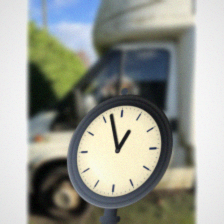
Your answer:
{"hour": 12, "minute": 57}
